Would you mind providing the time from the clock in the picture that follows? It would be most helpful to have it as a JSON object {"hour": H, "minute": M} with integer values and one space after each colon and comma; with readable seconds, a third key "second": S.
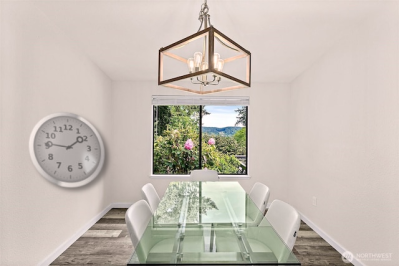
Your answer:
{"hour": 1, "minute": 46}
